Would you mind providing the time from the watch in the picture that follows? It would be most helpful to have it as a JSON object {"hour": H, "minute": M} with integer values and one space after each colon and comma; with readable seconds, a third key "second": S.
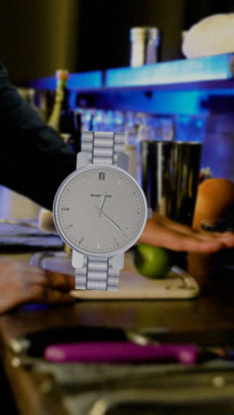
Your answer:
{"hour": 12, "minute": 22}
